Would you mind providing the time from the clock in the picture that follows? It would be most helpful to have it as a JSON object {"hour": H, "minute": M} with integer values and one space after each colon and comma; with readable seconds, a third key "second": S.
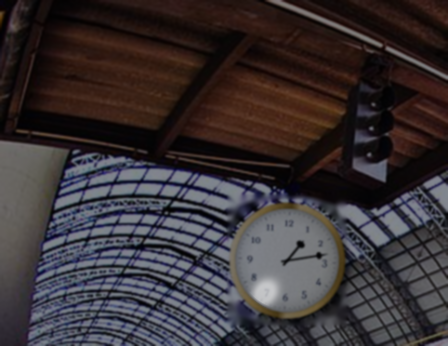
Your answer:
{"hour": 1, "minute": 13}
